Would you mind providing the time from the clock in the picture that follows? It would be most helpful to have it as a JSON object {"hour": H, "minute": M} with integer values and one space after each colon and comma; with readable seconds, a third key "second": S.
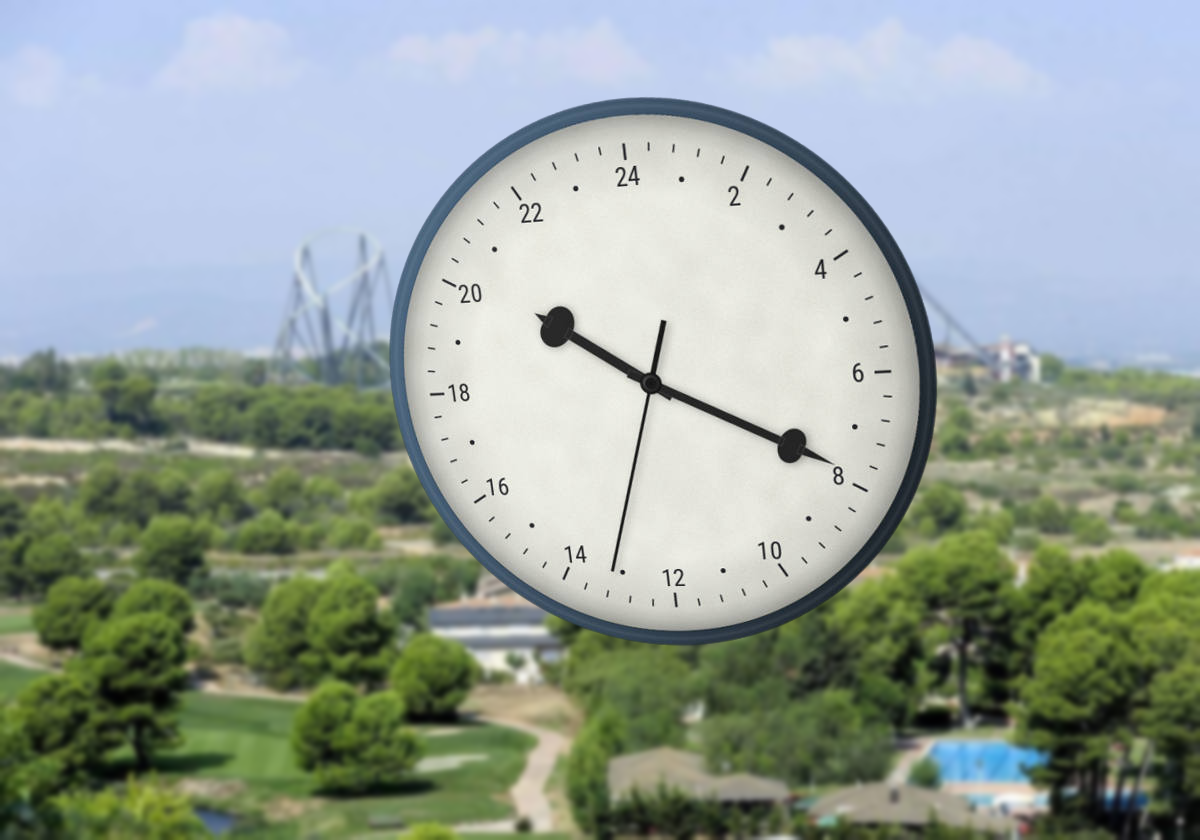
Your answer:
{"hour": 20, "minute": 19, "second": 33}
